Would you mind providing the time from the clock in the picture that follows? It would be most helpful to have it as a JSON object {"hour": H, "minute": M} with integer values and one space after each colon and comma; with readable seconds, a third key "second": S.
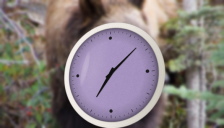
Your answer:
{"hour": 7, "minute": 8}
